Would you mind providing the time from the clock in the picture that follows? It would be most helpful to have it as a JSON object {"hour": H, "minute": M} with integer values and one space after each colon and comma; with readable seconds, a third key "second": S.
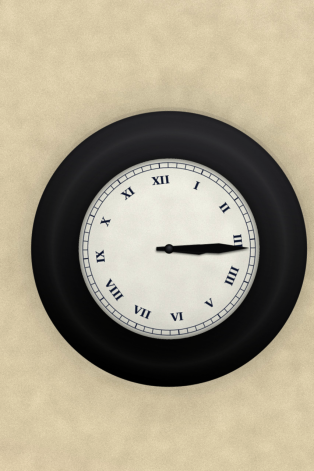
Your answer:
{"hour": 3, "minute": 16}
